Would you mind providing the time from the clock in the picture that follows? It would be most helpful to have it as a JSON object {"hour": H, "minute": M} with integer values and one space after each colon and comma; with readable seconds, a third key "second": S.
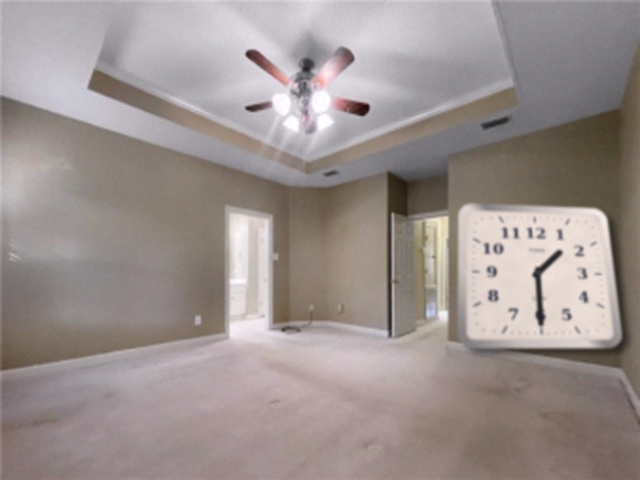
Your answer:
{"hour": 1, "minute": 30}
